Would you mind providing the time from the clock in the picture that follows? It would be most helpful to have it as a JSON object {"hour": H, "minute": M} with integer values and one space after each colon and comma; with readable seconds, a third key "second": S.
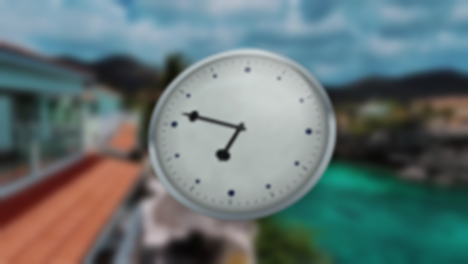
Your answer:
{"hour": 6, "minute": 47}
